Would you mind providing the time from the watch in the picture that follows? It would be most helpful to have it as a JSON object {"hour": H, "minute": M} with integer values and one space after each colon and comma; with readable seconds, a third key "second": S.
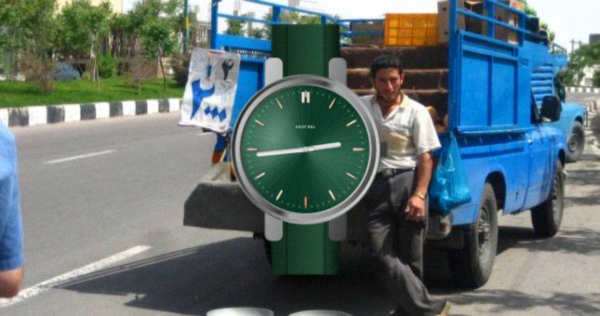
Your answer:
{"hour": 2, "minute": 44}
